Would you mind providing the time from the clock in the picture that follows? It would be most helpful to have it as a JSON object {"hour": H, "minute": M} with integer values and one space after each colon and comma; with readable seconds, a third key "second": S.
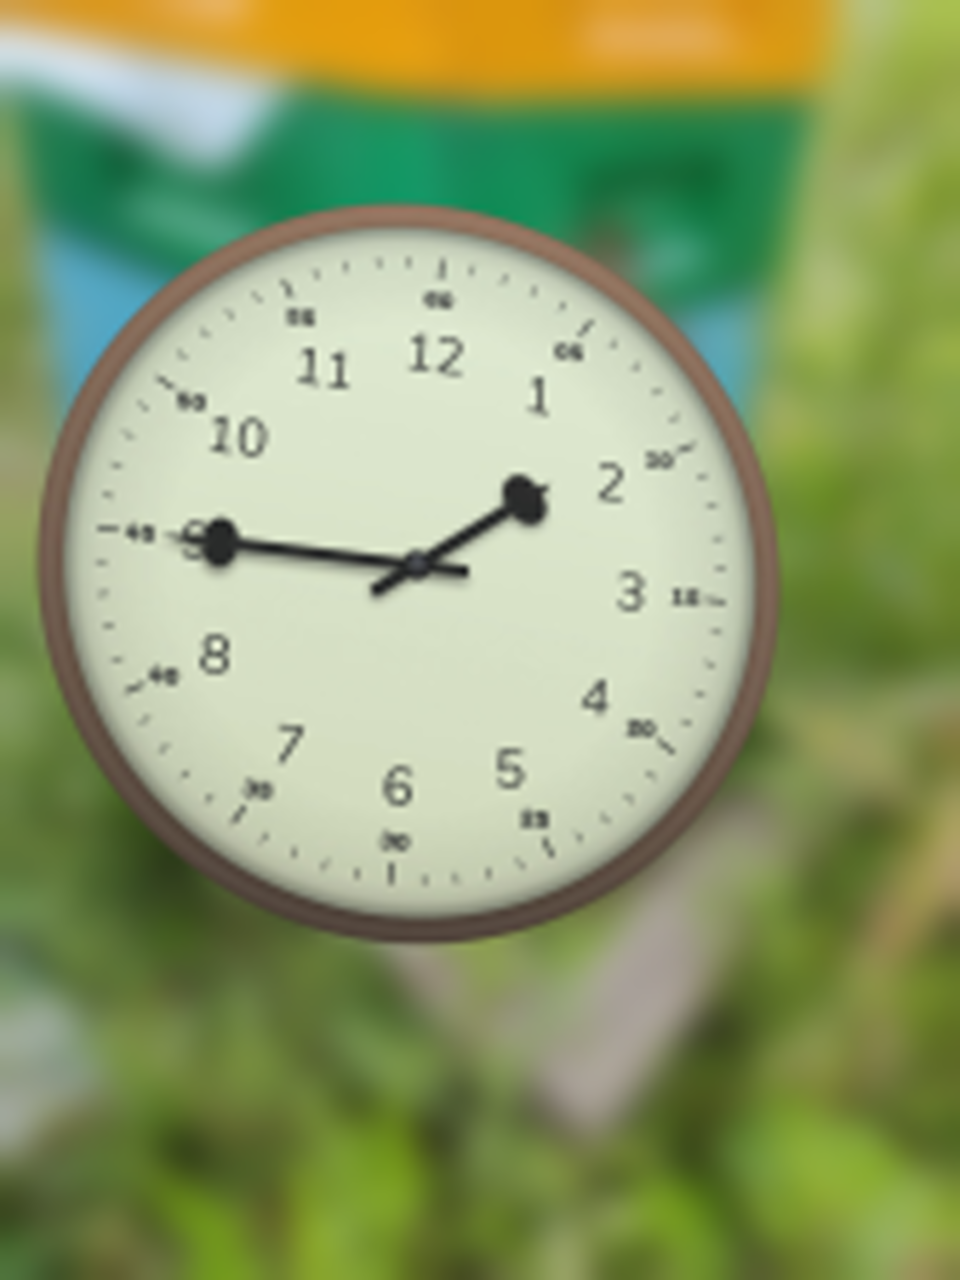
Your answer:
{"hour": 1, "minute": 45}
